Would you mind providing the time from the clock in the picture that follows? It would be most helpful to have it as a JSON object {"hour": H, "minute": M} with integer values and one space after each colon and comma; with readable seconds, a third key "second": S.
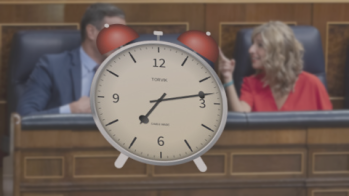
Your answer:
{"hour": 7, "minute": 13}
